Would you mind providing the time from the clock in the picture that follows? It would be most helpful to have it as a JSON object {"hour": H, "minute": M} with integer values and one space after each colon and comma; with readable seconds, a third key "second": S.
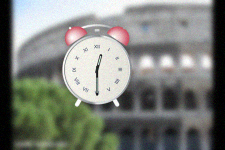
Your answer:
{"hour": 12, "minute": 30}
